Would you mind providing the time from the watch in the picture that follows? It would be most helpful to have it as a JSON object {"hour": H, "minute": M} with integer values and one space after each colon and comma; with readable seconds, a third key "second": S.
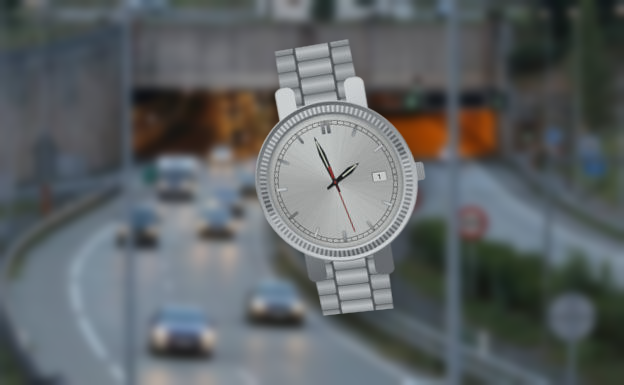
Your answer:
{"hour": 1, "minute": 57, "second": 28}
